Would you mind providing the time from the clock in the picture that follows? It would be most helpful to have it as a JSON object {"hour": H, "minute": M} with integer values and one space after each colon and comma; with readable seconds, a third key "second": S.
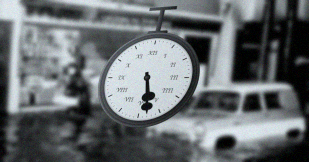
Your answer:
{"hour": 5, "minute": 28}
